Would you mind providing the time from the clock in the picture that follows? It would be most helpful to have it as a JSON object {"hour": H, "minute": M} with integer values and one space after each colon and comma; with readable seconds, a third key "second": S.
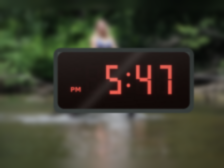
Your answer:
{"hour": 5, "minute": 47}
